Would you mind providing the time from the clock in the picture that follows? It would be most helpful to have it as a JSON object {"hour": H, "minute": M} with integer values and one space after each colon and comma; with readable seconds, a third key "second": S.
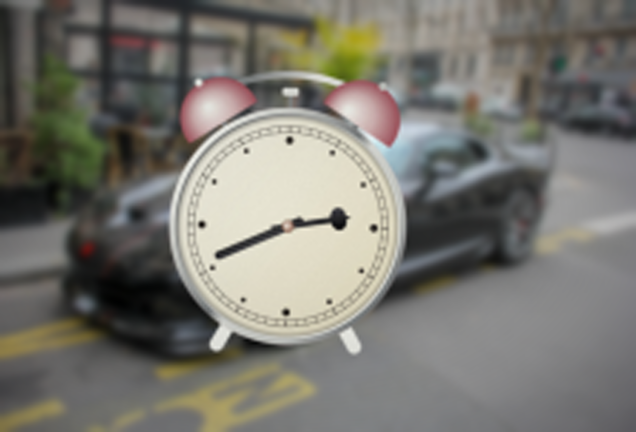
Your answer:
{"hour": 2, "minute": 41}
